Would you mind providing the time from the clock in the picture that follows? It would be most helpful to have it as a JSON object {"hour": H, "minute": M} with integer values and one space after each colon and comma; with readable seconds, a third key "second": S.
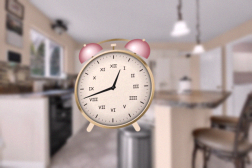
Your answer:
{"hour": 12, "minute": 42}
